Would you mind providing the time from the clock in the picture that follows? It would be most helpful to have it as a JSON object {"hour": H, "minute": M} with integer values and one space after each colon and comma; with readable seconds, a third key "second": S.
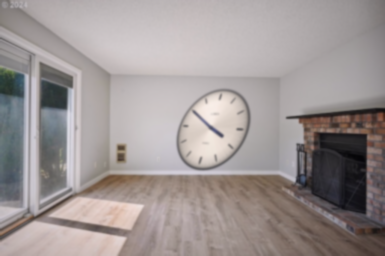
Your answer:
{"hour": 3, "minute": 50}
